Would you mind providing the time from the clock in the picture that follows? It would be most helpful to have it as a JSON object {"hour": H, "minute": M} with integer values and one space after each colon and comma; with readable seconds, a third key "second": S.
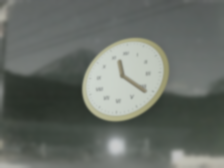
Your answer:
{"hour": 11, "minute": 21}
